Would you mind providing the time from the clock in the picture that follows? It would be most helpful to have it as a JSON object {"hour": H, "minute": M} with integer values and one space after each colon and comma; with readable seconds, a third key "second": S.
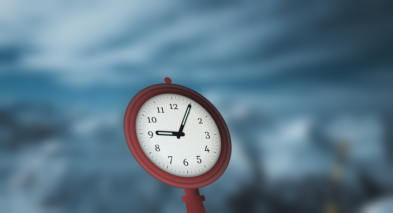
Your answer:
{"hour": 9, "minute": 5}
